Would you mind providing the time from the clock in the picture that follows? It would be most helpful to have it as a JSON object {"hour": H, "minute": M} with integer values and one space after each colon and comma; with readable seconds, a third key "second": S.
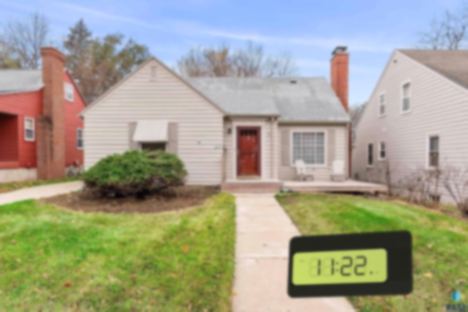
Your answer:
{"hour": 11, "minute": 22}
